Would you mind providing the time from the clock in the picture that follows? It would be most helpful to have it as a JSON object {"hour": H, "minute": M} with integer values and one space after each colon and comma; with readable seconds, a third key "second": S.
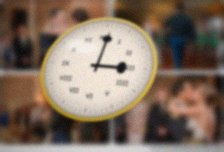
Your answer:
{"hour": 3, "minute": 1}
